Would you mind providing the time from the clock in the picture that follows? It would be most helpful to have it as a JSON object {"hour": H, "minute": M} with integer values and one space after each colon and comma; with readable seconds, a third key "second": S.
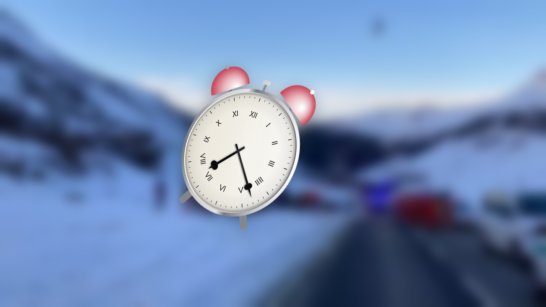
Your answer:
{"hour": 7, "minute": 23}
